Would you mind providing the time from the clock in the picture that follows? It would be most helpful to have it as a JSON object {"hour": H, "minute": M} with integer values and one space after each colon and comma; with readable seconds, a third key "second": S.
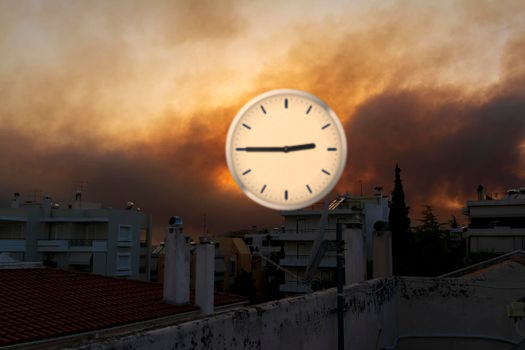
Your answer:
{"hour": 2, "minute": 45}
